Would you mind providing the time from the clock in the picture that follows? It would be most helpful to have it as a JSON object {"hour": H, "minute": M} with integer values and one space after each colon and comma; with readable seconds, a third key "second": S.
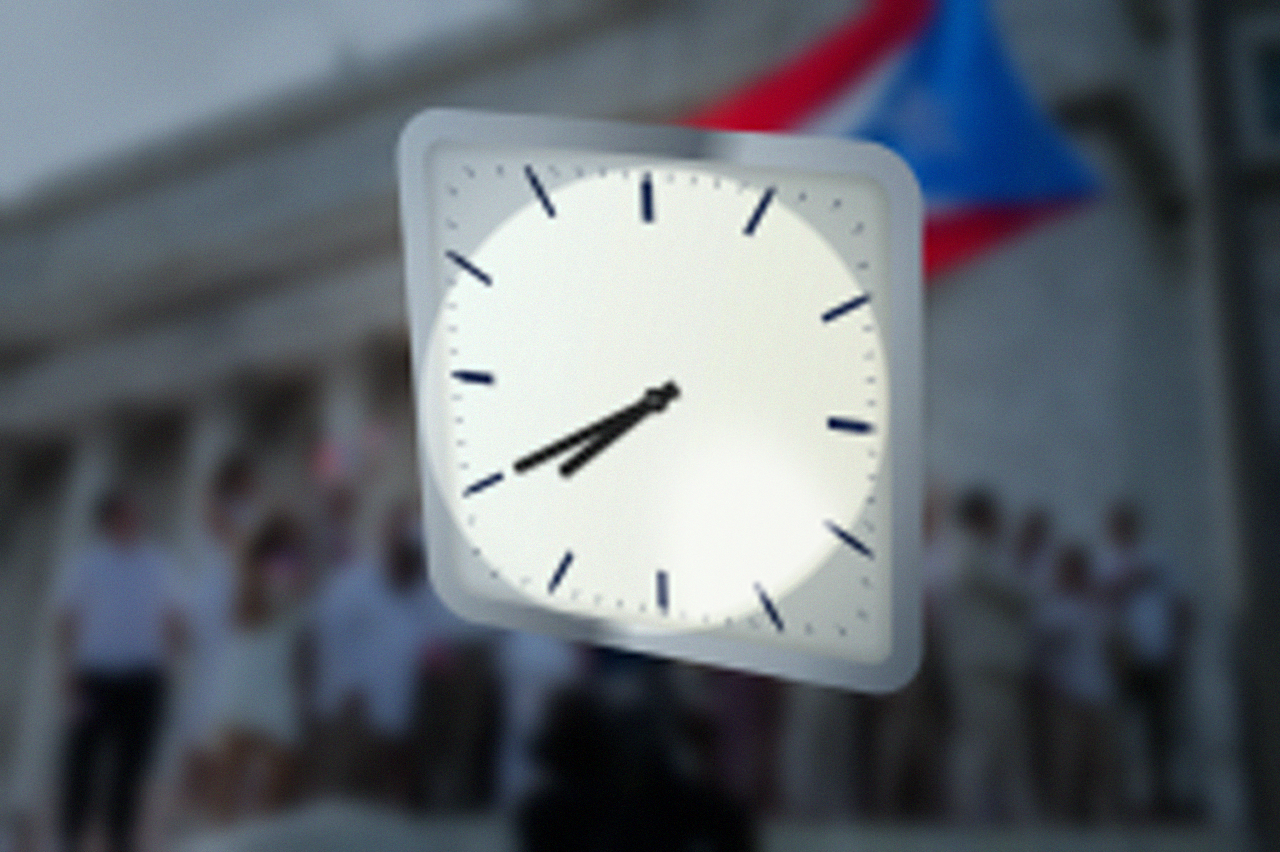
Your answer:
{"hour": 7, "minute": 40}
